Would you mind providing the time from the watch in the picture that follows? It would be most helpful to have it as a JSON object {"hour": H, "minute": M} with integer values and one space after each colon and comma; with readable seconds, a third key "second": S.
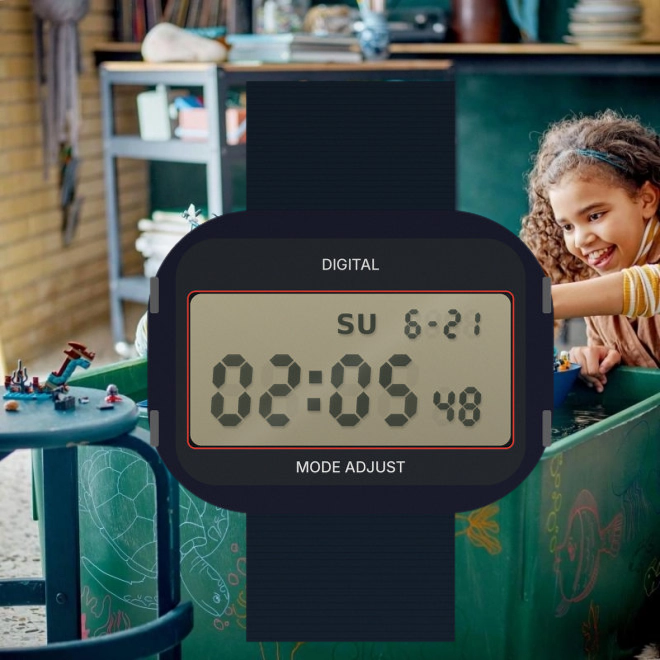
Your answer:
{"hour": 2, "minute": 5, "second": 48}
